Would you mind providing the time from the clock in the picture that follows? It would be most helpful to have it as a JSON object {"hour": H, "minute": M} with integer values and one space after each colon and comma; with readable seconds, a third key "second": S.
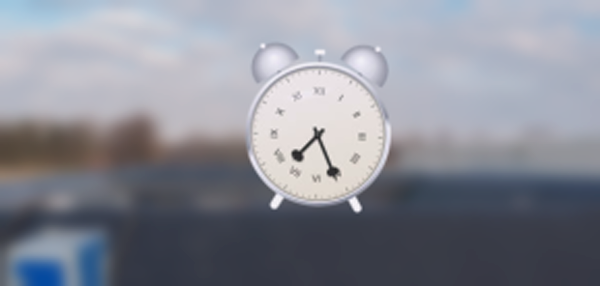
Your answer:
{"hour": 7, "minute": 26}
